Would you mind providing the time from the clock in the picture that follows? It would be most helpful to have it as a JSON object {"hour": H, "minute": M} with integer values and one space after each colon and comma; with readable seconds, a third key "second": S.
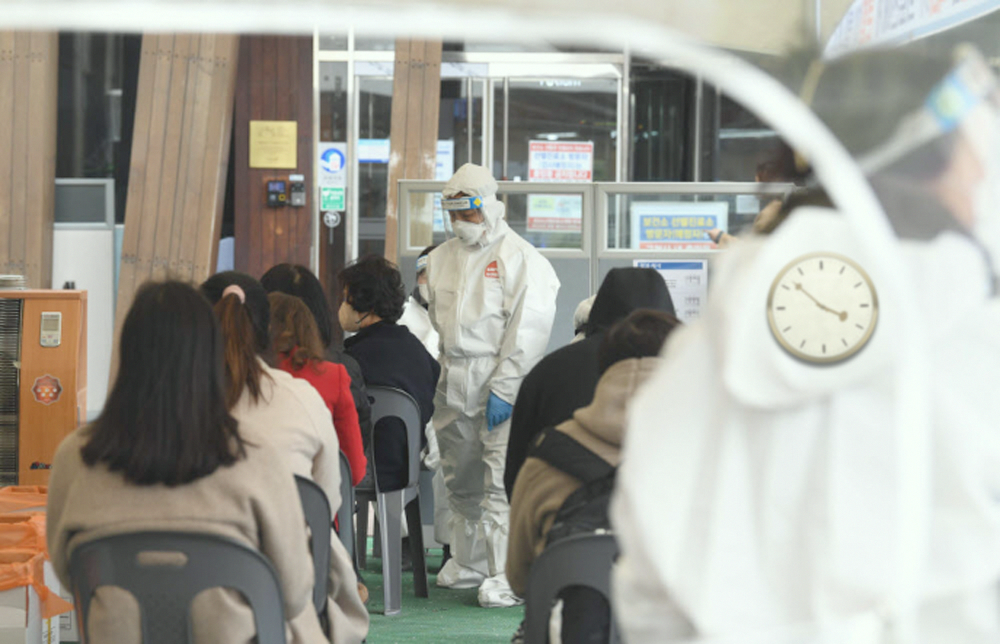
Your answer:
{"hour": 3, "minute": 52}
